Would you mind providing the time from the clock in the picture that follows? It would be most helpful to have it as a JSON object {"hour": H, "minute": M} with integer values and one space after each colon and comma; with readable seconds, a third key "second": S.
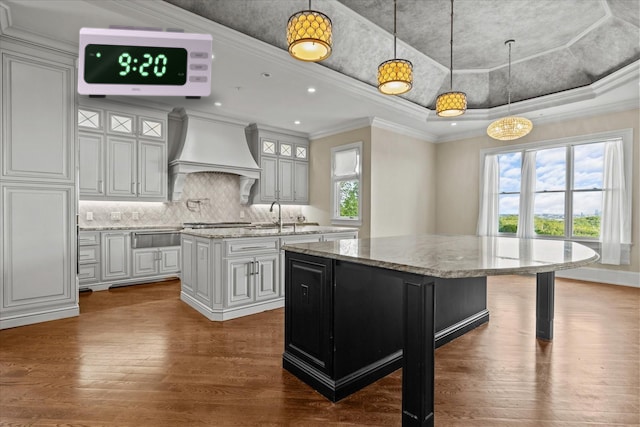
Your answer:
{"hour": 9, "minute": 20}
